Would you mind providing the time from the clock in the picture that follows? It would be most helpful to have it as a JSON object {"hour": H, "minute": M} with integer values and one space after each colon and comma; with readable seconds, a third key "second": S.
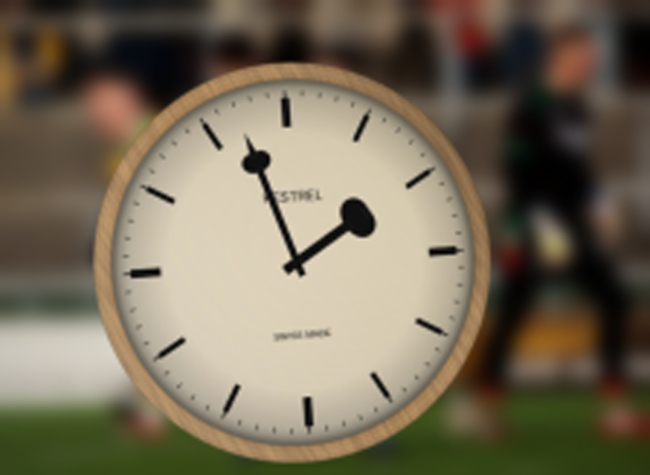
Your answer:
{"hour": 1, "minute": 57}
